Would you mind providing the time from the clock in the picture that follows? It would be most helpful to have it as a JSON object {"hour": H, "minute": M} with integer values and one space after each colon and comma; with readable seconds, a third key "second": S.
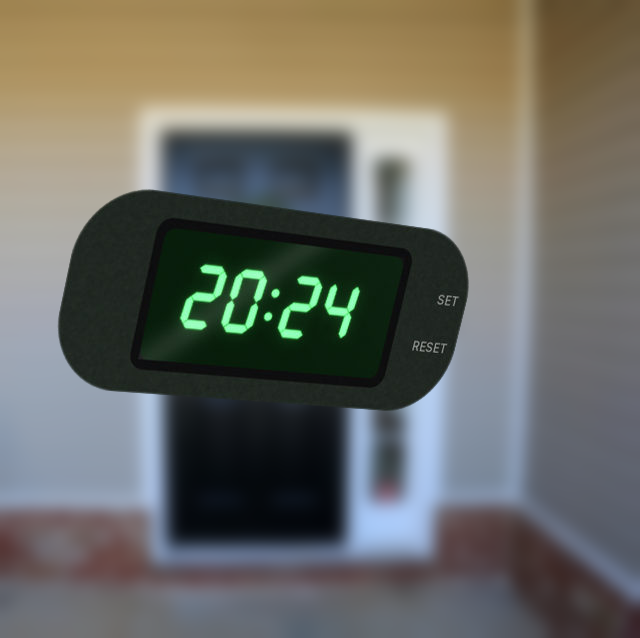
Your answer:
{"hour": 20, "minute": 24}
